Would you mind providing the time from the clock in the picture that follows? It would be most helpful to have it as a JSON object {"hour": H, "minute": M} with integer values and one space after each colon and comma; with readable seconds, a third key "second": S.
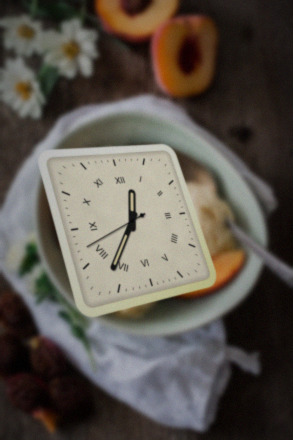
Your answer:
{"hour": 12, "minute": 36, "second": 42}
